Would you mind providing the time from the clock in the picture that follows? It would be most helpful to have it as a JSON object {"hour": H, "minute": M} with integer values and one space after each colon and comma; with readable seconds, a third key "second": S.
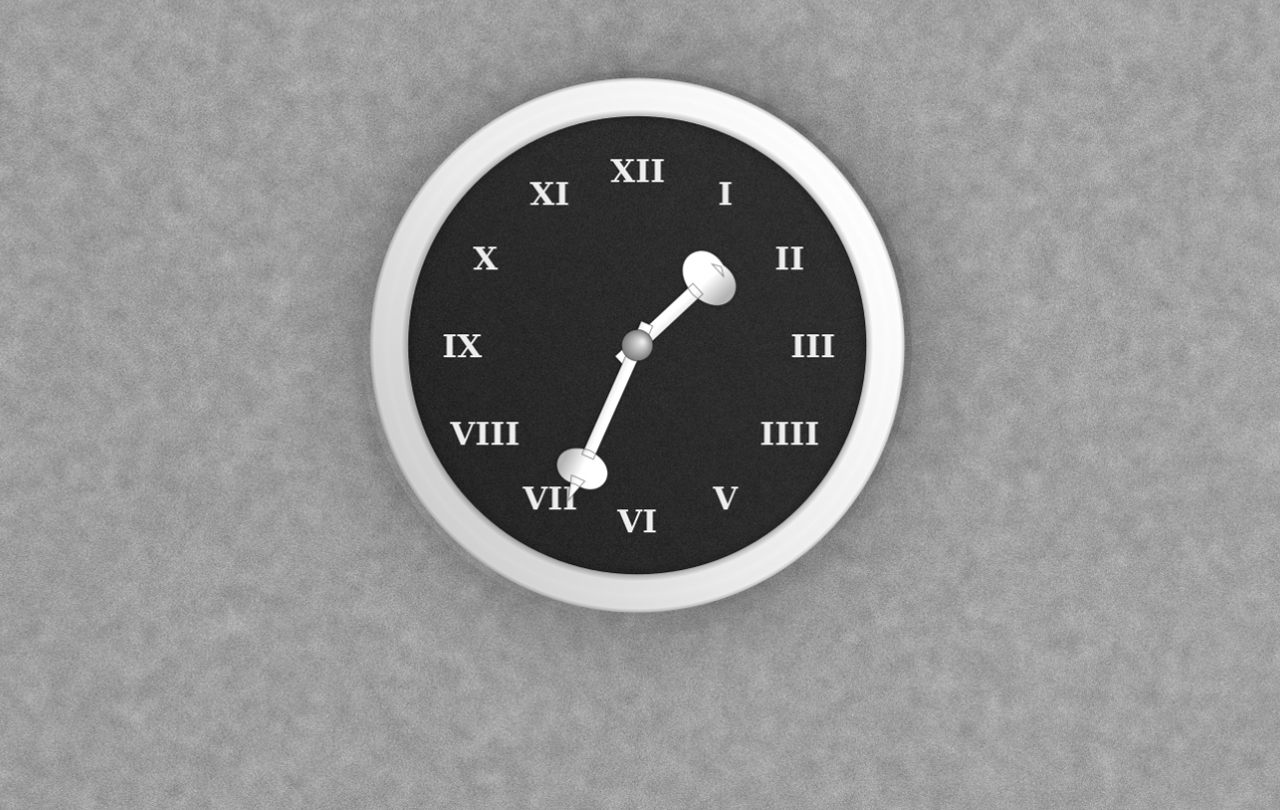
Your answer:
{"hour": 1, "minute": 34}
